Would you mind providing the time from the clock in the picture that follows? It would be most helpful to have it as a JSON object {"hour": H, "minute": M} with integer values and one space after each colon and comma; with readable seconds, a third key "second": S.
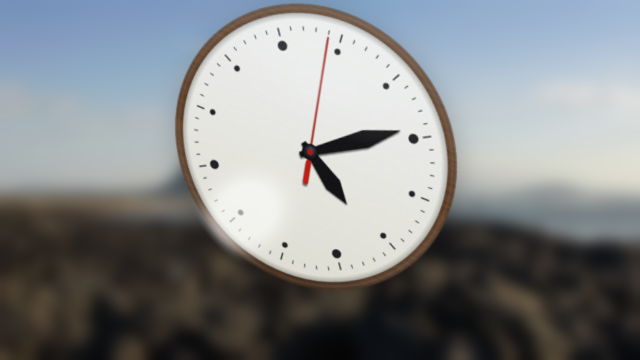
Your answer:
{"hour": 5, "minute": 14, "second": 4}
